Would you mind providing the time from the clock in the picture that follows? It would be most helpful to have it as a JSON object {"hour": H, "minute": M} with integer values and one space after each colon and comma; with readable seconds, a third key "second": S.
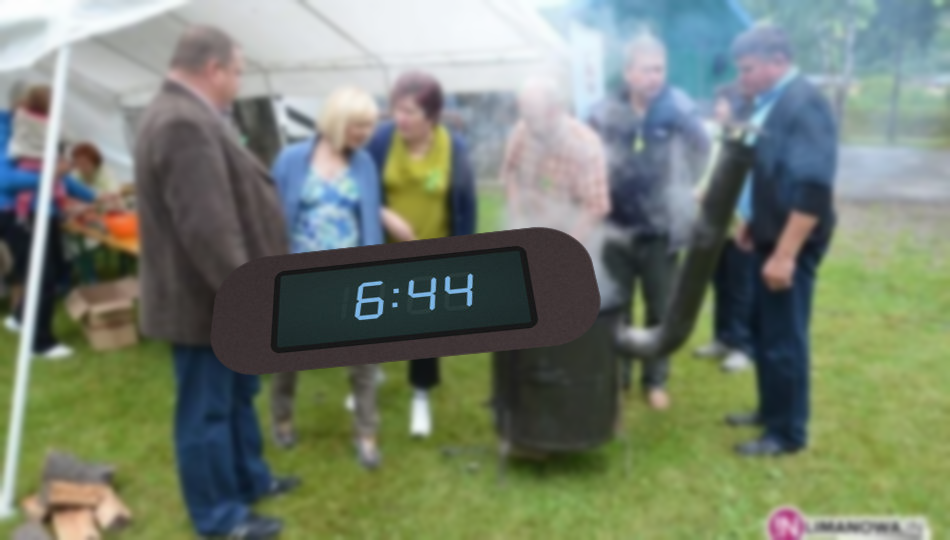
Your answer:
{"hour": 6, "minute": 44}
